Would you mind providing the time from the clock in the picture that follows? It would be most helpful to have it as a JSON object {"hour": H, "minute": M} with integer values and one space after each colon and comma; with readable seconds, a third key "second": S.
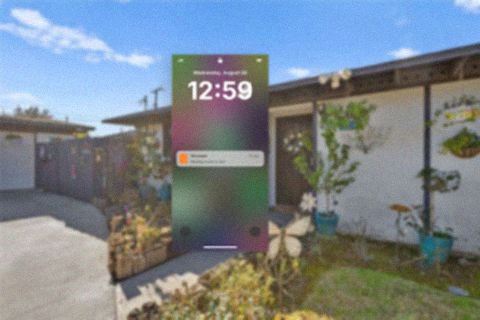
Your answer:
{"hour": 12, "minute": 59}
